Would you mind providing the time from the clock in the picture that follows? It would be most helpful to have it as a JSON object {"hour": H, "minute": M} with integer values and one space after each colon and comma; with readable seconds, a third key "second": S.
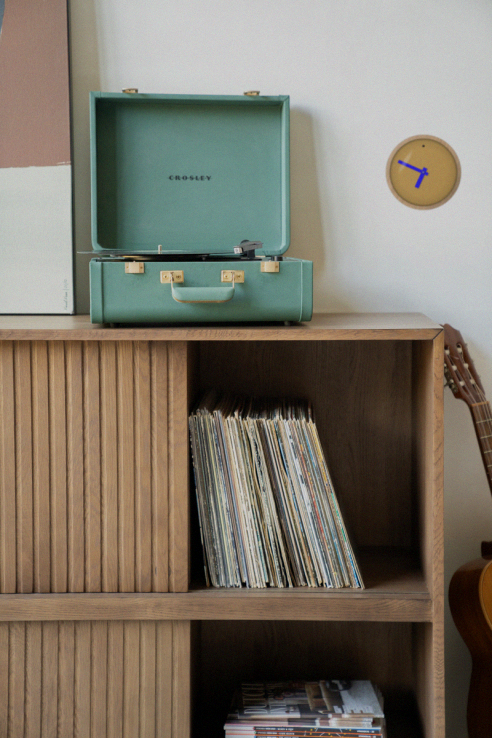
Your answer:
{"hour": 6, "minute": 49}
